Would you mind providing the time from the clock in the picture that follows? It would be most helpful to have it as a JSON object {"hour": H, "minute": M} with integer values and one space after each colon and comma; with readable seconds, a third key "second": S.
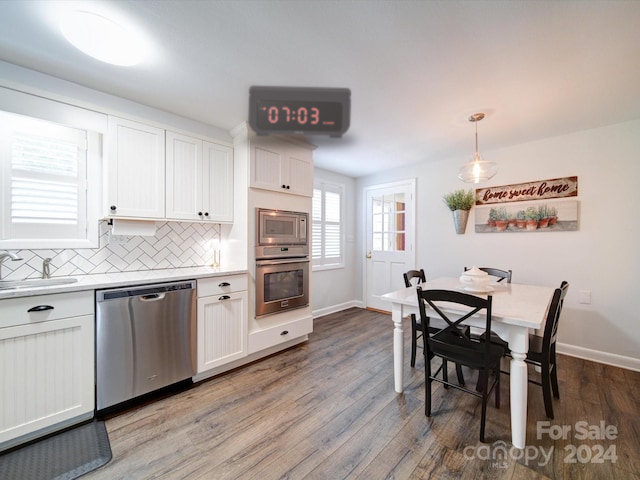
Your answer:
{"hour": 7, "minute": 3}
